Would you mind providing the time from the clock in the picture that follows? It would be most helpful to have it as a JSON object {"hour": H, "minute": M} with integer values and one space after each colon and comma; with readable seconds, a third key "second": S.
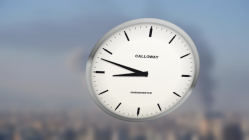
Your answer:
{"hour": 8, "minute": 48}
